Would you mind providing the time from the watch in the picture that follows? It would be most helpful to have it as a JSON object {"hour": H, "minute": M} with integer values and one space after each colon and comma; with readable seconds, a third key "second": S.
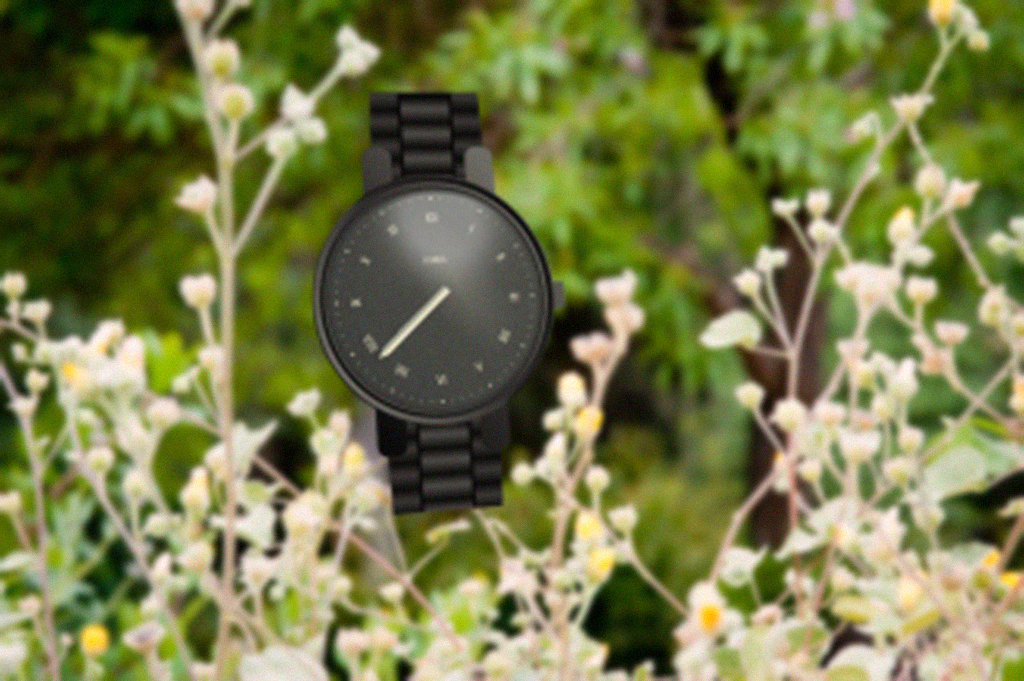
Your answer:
{"hour": 7, "minute": 38}
